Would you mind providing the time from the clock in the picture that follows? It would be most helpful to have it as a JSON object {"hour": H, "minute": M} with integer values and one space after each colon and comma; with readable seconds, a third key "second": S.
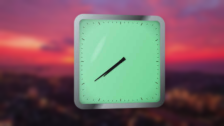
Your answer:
{"hour": 7, "minute": 39}
